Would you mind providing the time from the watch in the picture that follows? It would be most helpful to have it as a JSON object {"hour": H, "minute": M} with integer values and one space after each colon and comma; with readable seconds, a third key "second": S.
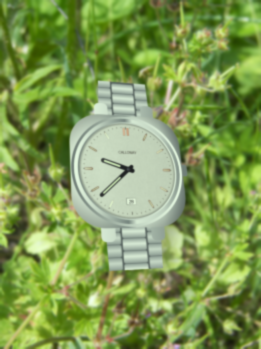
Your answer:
{"hour": 9, "minute": 38}
